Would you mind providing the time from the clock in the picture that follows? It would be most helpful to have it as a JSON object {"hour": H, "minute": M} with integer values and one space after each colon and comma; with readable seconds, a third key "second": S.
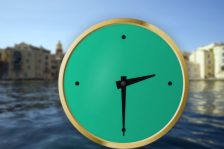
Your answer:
{"hour": 2, "minute": 30}
